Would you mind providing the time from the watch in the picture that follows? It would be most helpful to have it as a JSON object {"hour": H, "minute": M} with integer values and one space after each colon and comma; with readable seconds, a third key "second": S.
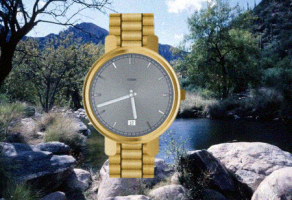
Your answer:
{"hour": 5, "minute": 42}
